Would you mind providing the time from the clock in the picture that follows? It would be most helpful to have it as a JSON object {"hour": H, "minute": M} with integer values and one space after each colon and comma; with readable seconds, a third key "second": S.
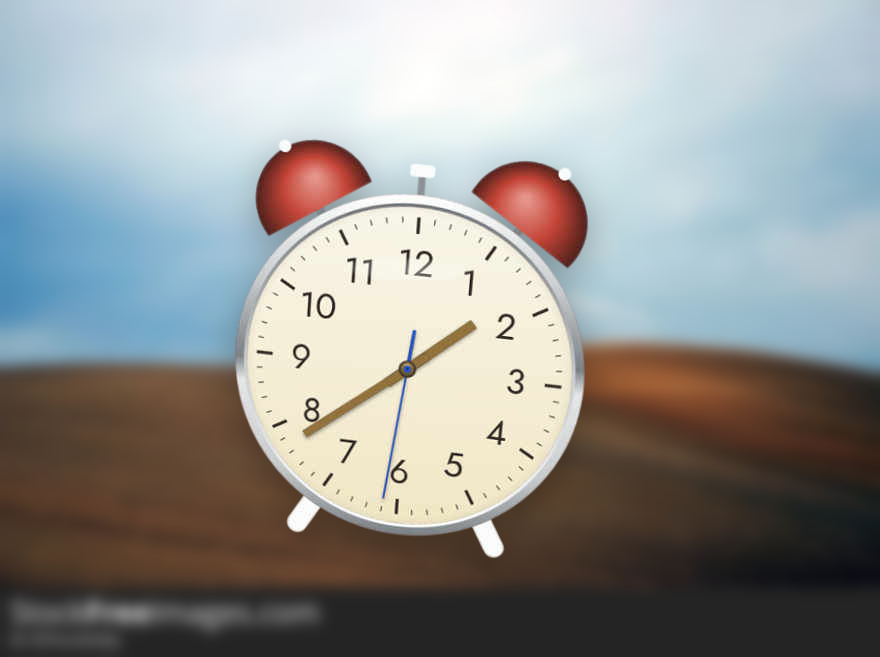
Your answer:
{"hour": 1, "minute": 38, "second": 31}
